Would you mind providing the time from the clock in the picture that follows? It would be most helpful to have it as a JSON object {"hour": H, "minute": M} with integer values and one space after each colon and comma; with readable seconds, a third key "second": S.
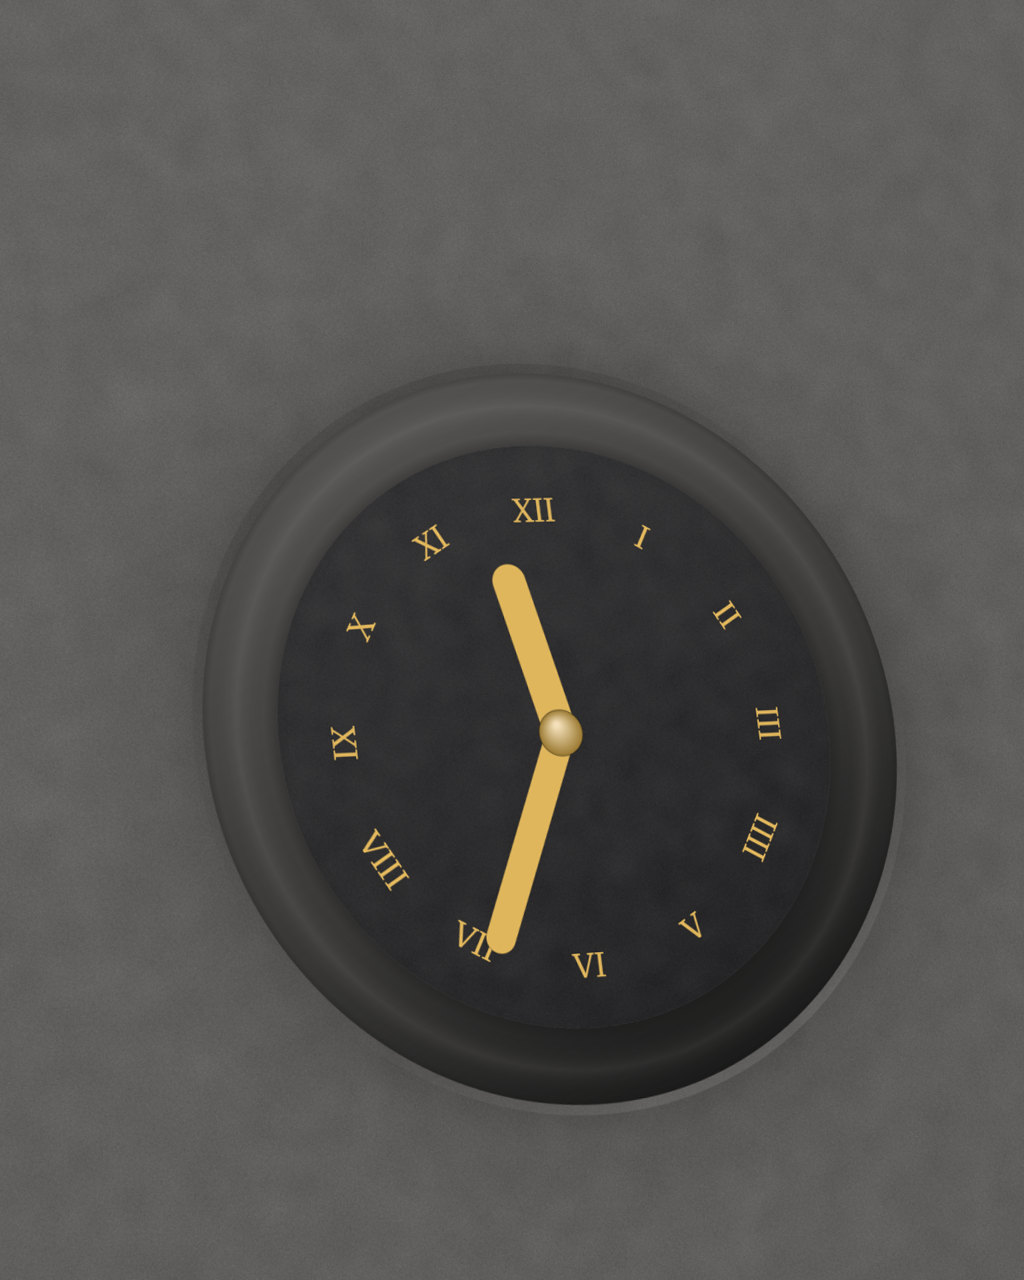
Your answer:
{"hour": 11, "minute": 34}
